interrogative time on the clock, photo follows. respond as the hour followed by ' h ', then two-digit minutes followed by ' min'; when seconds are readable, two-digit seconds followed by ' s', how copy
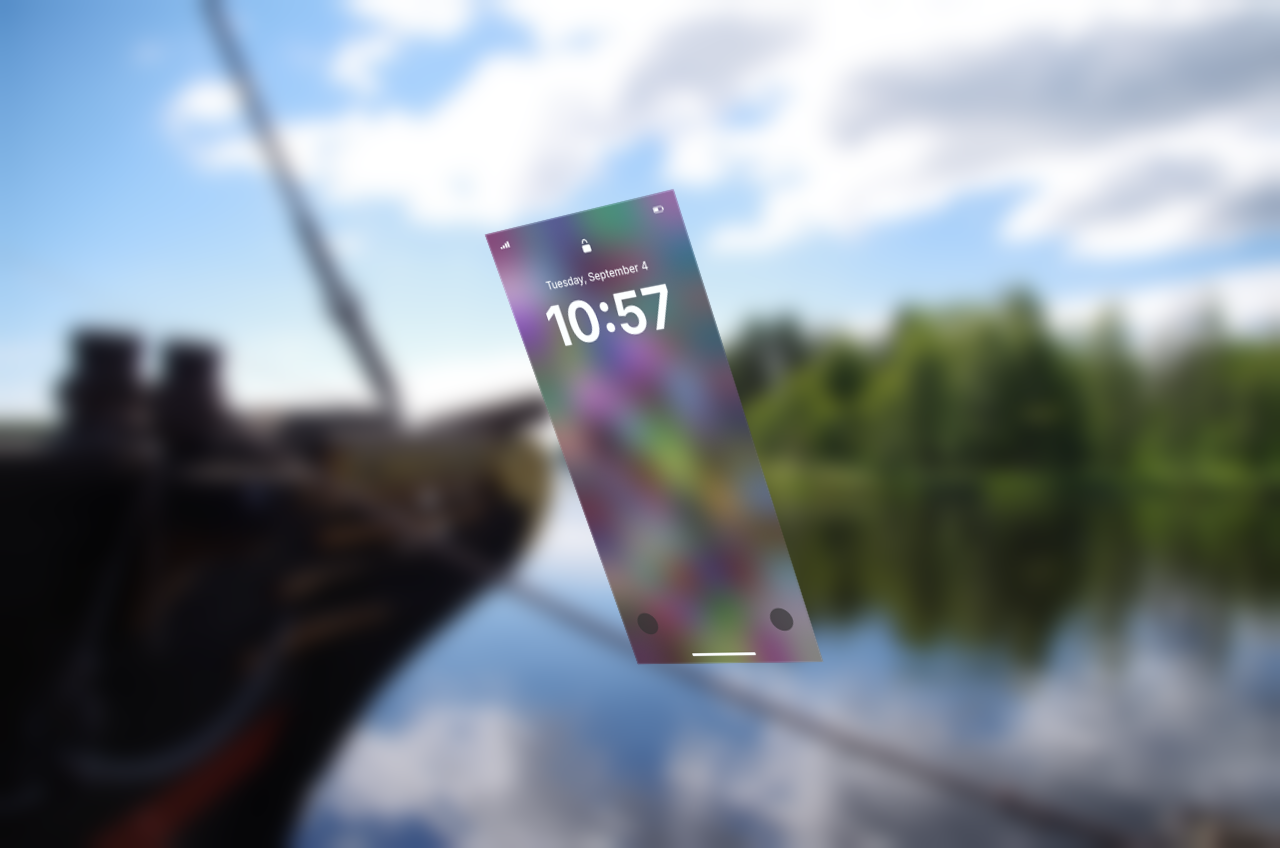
10 h 57 min
